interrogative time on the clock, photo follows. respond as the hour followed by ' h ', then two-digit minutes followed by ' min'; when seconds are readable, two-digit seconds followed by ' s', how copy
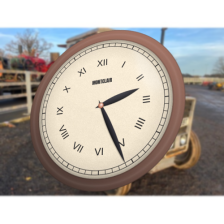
2 h 26 min
